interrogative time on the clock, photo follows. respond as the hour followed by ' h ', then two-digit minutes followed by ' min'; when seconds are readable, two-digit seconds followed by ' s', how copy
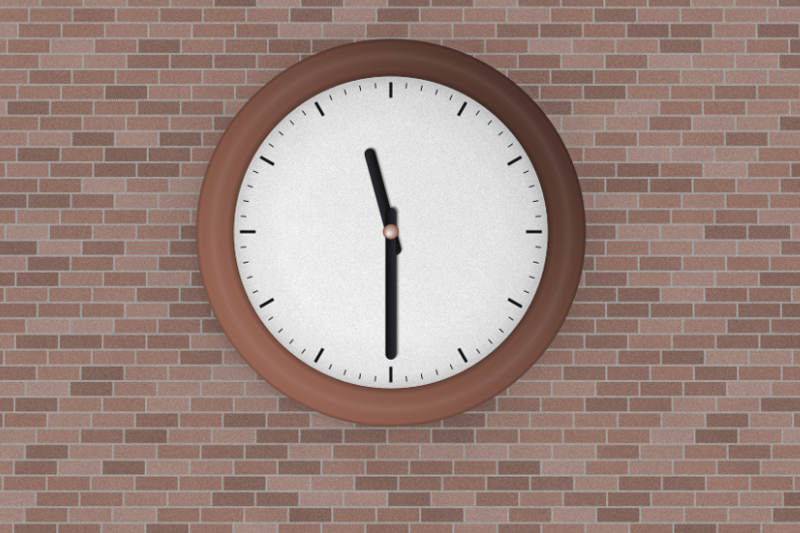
11 h 30 min
